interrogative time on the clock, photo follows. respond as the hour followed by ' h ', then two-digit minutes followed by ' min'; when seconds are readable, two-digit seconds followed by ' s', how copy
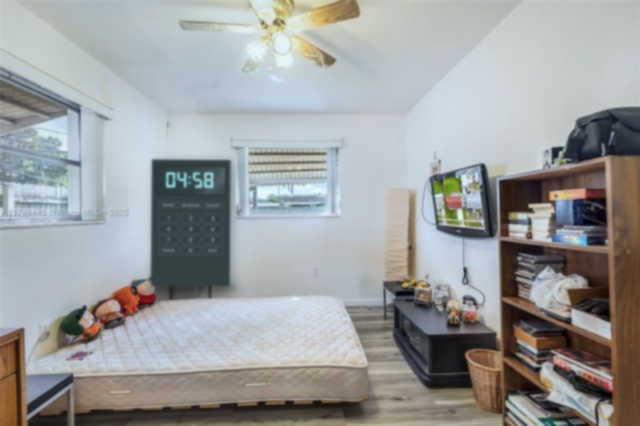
4 h 58 min
